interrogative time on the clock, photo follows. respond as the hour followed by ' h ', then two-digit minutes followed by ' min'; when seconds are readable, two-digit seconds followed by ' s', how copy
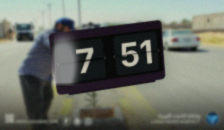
7 h 51 min
